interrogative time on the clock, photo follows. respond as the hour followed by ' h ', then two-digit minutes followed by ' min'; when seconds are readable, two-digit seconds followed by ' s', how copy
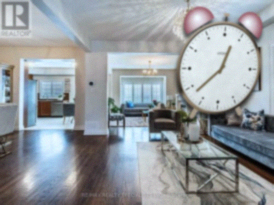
12 h 38 min
